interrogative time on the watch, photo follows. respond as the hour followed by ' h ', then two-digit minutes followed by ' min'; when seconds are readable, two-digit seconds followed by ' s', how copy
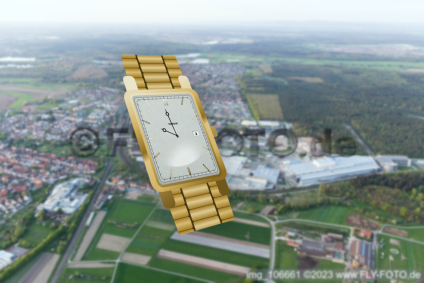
9 h 59 min
